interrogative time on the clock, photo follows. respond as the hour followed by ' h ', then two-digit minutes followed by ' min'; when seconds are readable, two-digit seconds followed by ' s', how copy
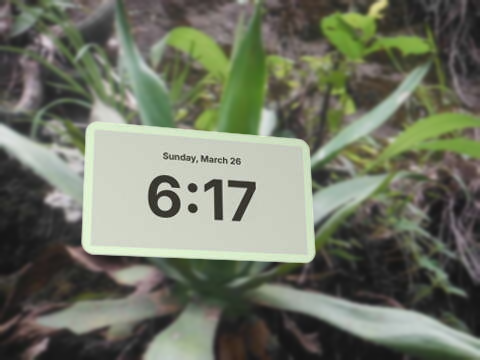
6 h 17 min
